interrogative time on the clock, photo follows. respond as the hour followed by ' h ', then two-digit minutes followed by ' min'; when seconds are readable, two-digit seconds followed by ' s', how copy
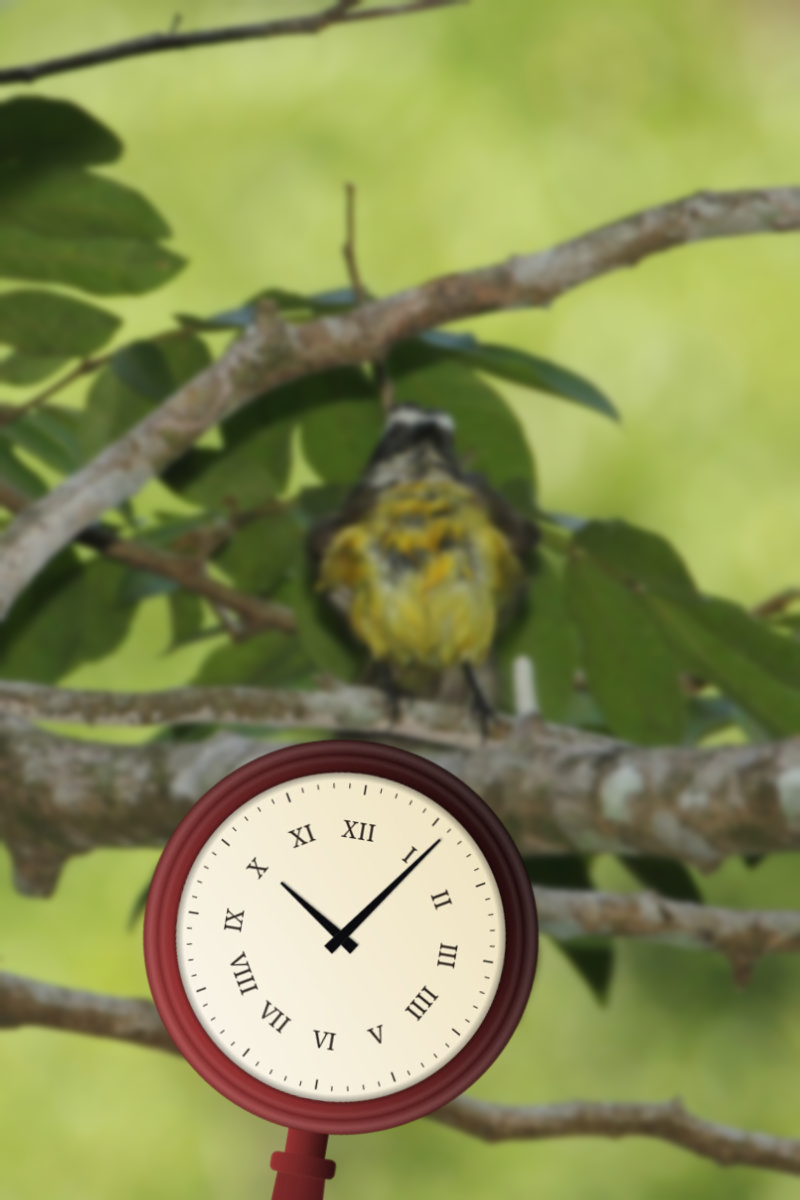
10 h 06 min
